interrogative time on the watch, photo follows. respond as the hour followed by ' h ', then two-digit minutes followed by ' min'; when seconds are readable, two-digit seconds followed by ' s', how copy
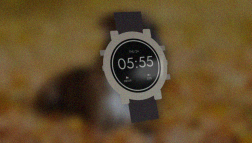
5 h 55 min
